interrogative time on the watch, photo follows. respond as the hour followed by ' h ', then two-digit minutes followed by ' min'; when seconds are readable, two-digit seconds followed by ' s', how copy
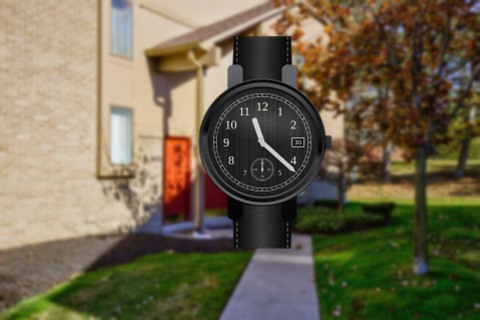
11 h 22 min
